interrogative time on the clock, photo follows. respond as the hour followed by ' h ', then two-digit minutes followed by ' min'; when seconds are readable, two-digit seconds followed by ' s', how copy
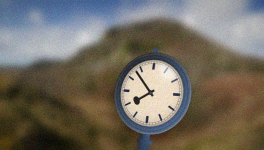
7 h 53 min
